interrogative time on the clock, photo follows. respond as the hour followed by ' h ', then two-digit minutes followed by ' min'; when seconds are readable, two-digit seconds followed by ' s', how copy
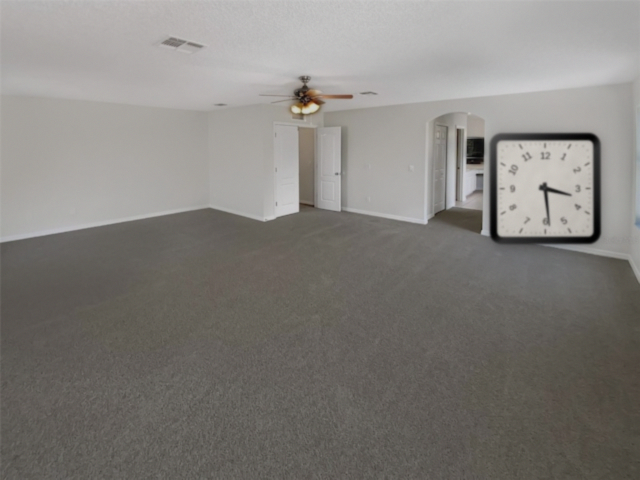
3 h 29 min
